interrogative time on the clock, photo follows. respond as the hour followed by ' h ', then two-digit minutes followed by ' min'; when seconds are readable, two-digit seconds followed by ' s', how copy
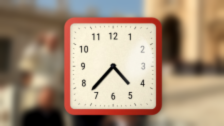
4 h 37 min
